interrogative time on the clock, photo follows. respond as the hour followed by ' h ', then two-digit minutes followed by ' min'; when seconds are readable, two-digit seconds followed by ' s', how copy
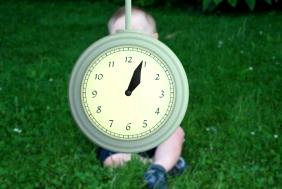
1 h 04 min
